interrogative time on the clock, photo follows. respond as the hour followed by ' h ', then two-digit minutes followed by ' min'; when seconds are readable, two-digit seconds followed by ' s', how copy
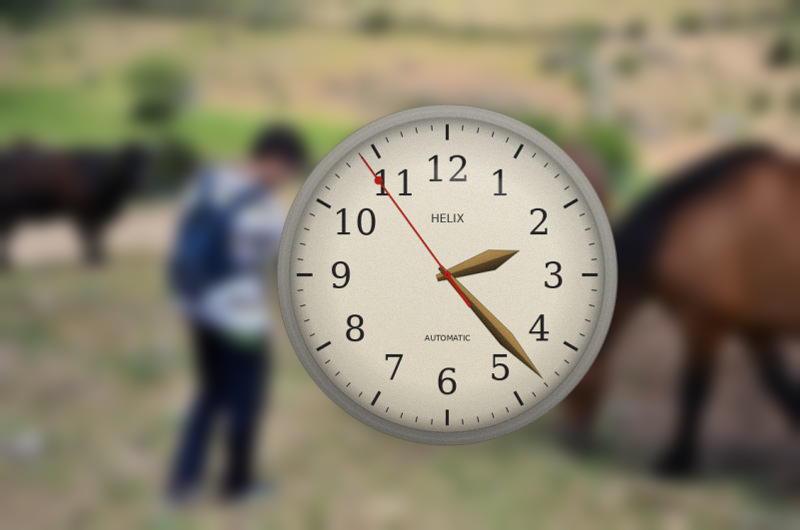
2 h 22 min 54 s
